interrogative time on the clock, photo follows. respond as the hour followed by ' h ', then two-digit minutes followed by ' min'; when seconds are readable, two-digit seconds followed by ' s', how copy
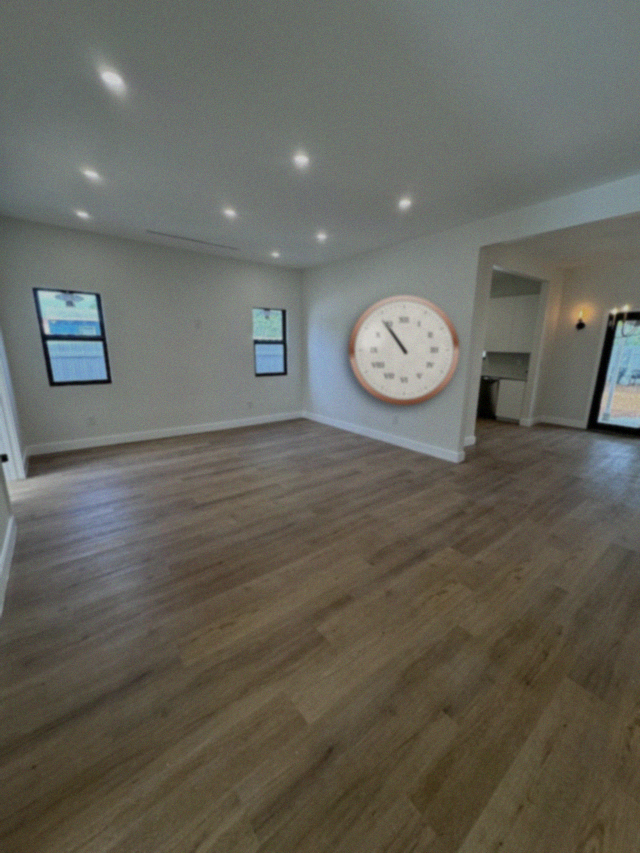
10 h 54 min
